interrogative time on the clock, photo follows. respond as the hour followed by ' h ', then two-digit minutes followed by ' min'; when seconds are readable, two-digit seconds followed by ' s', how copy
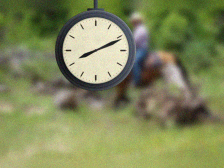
8 h 11 min
